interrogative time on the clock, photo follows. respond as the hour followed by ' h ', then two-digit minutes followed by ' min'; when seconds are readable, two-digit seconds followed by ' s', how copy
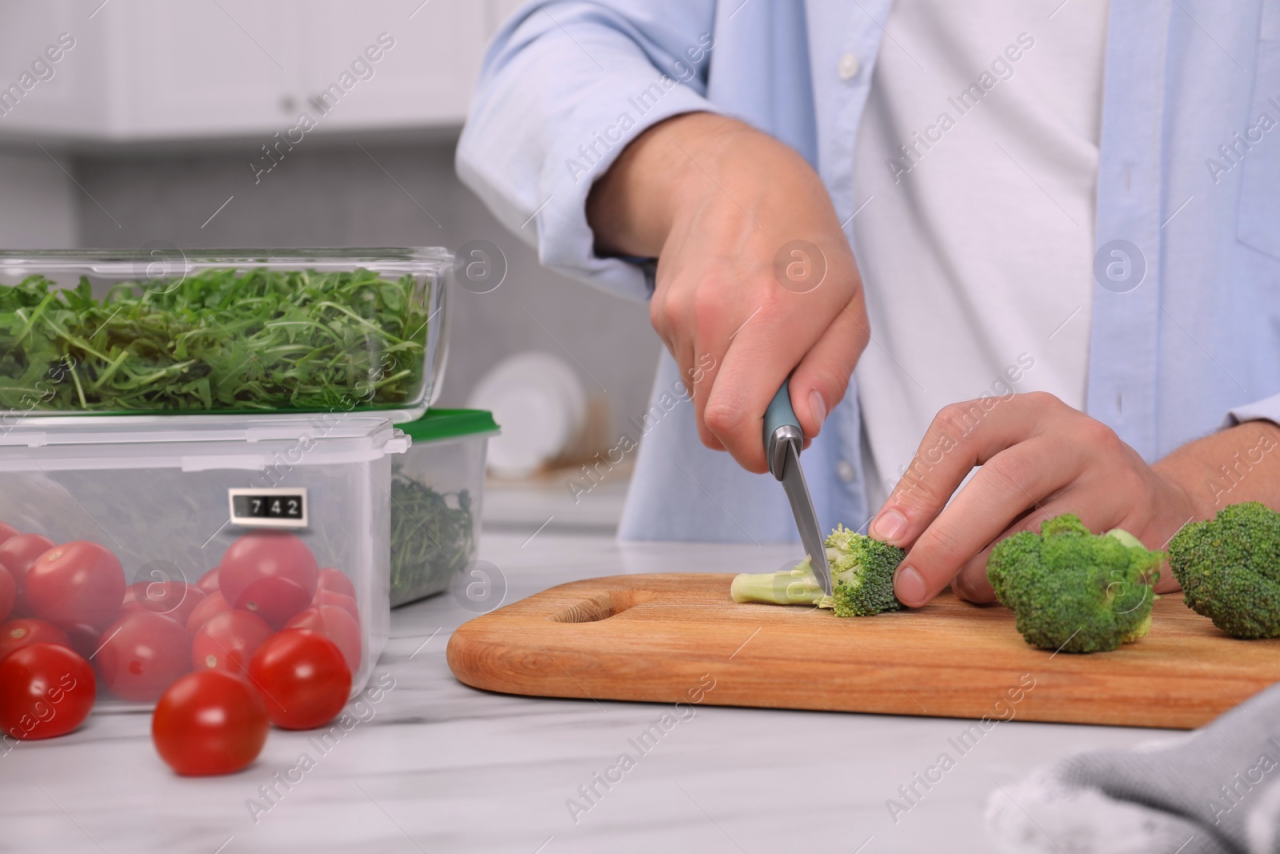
7 h 42 min
